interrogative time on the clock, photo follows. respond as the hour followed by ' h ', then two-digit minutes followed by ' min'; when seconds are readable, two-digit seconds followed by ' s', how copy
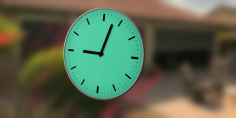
9 h 03 min
